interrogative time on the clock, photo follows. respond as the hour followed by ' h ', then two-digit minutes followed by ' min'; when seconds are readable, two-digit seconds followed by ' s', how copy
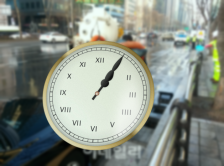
1 h 05 min
